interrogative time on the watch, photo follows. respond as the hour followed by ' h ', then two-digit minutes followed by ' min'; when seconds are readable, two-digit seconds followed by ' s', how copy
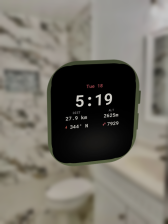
5 h 19 min
